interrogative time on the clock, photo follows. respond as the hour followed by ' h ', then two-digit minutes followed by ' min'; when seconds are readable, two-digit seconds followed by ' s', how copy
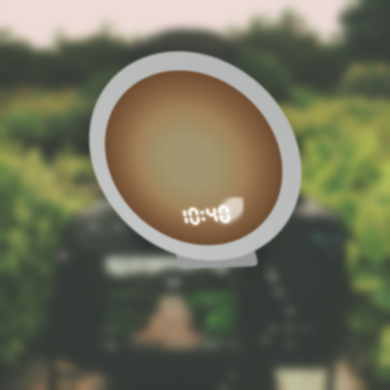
10 h 40 min
